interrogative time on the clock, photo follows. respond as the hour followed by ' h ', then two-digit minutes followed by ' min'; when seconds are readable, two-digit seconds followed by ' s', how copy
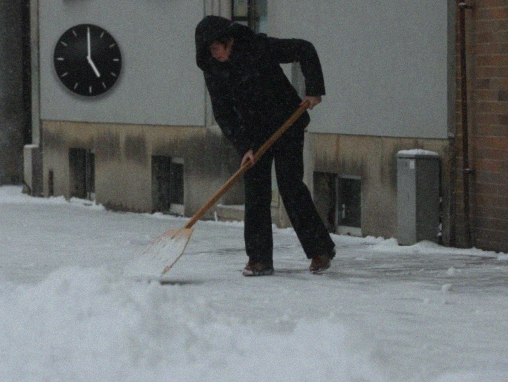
5 h 00 min
